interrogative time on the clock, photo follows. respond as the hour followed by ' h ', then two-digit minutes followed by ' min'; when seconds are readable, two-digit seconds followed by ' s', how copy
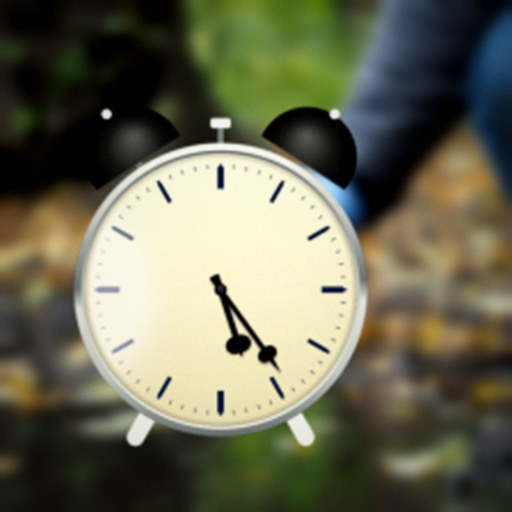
5 h 24 min
